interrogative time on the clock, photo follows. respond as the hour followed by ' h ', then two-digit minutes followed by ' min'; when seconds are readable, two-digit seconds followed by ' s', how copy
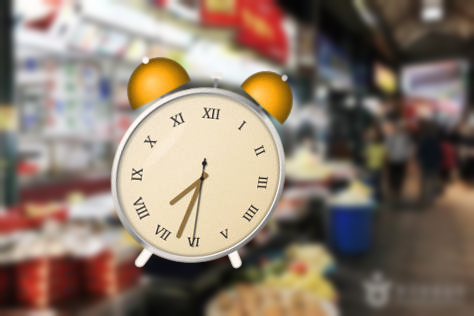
7 h 32 min 30 s
